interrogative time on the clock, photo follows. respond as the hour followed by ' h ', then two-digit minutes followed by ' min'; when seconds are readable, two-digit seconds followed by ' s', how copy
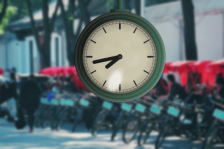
7 h 43 min
